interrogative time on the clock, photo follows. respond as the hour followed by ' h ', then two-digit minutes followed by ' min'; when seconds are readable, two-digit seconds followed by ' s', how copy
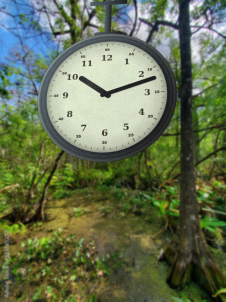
10 h 12 min
